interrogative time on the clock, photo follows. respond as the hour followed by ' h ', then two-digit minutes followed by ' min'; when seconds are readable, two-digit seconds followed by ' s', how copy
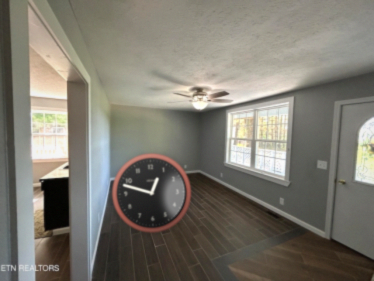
12 h 48 min
